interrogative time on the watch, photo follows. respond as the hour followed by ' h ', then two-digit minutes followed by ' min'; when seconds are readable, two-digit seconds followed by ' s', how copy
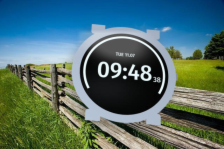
9 h 48 min
